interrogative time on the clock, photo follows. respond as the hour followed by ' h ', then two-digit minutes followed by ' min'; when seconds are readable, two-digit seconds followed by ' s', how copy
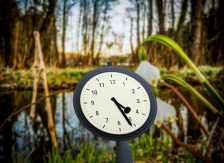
4 h 26 min
